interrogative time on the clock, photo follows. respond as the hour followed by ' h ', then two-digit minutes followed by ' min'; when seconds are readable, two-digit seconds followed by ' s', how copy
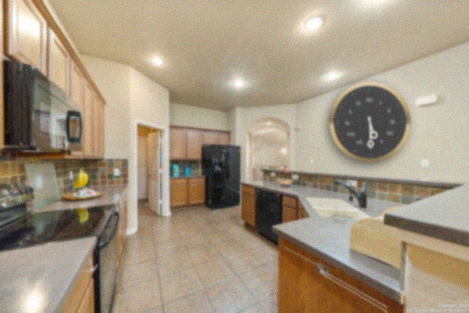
5 h 30 min
